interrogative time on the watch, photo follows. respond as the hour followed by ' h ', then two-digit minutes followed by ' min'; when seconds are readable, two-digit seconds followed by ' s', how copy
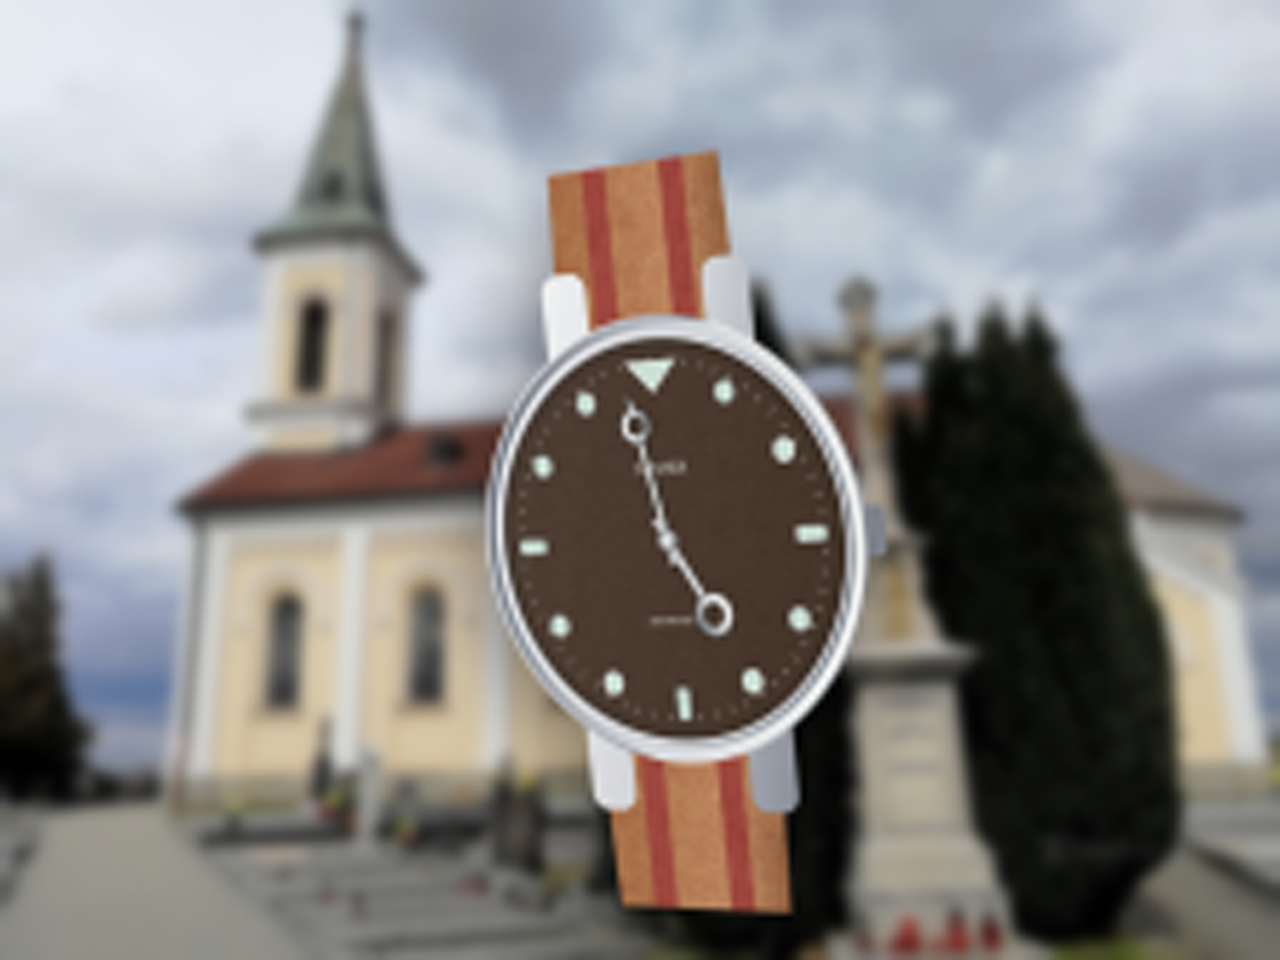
4 h 58 min
